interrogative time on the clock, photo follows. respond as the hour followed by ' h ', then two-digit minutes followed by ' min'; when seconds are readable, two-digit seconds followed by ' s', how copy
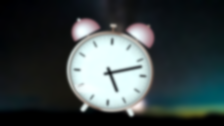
5 h 12 min
